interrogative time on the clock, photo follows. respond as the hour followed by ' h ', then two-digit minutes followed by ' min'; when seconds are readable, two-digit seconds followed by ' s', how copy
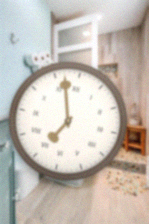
6 h 57 min
